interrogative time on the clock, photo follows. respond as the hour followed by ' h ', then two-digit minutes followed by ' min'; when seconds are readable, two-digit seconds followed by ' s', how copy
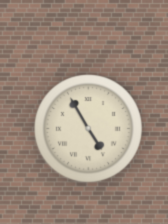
4 h 55 min
